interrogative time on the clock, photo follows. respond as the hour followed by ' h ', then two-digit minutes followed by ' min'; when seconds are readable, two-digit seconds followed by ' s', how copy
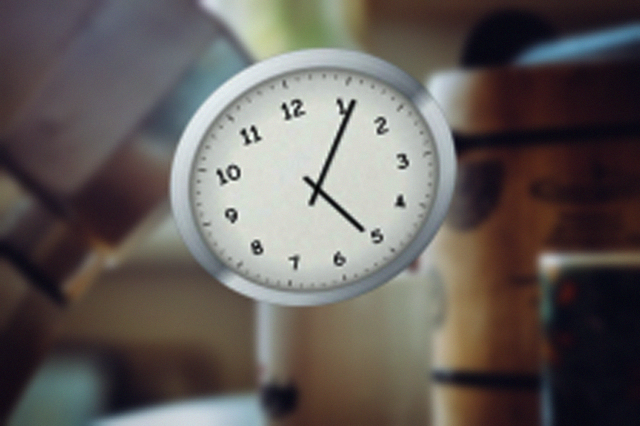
5 h 06 min
